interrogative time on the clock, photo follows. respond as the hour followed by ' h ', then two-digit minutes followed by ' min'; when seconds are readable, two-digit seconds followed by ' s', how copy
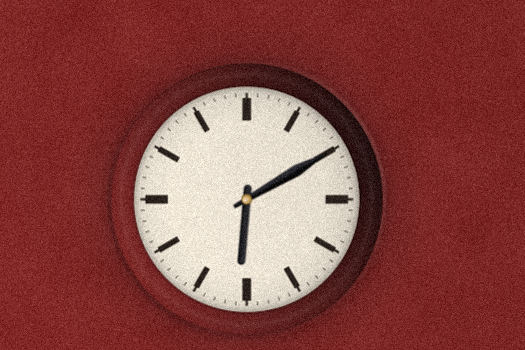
6 h 10 min
